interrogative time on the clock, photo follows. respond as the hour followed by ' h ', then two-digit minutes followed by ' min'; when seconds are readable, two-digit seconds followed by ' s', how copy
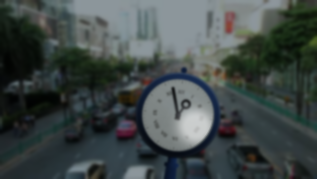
12 h 57 min
